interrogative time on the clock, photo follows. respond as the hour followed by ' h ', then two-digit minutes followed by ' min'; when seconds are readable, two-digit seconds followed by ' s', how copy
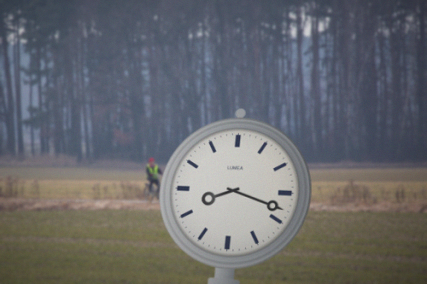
8 h 18 min
